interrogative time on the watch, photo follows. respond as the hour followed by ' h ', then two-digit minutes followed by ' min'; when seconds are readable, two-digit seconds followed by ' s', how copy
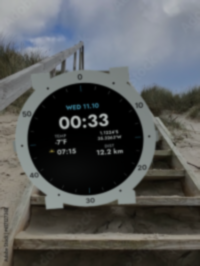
0 h 33 min
